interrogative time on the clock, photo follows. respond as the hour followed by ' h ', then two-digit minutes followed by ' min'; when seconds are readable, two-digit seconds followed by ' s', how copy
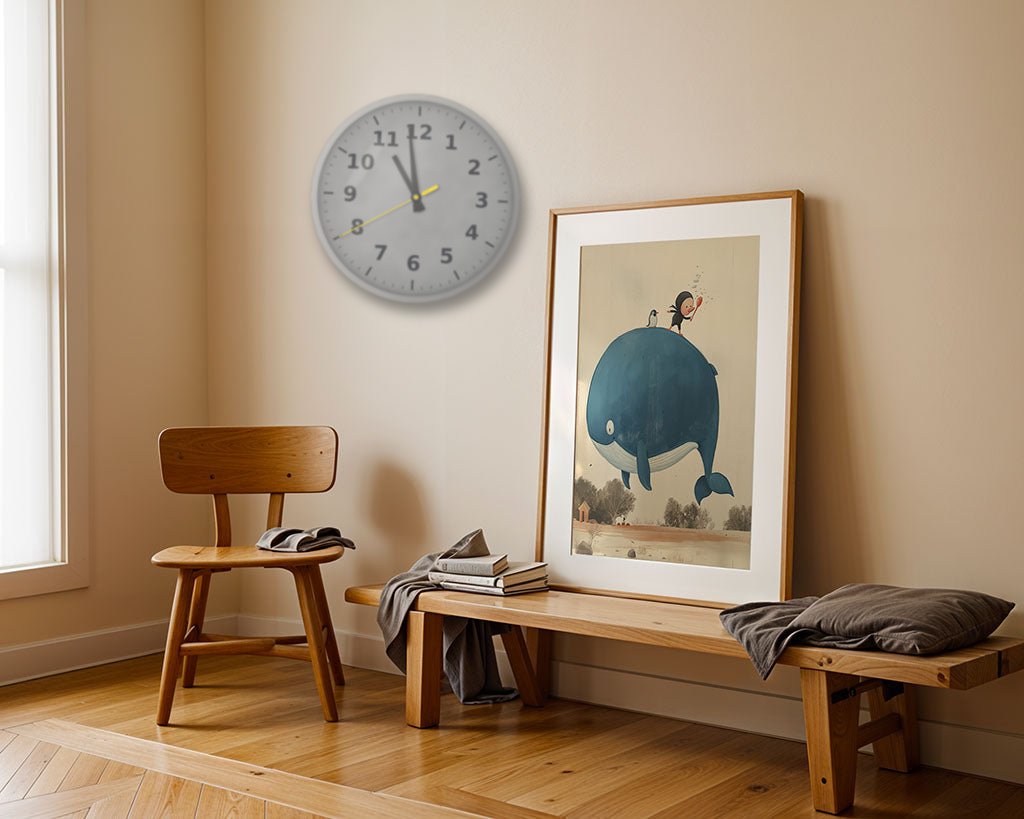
10 h 58 min 40 s
